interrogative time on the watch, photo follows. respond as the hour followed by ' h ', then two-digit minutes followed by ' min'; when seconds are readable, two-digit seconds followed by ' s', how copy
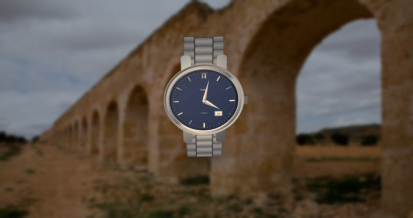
4 h 02 min
